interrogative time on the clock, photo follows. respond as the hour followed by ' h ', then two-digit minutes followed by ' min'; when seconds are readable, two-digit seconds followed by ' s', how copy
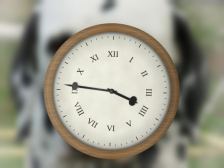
3 h 46 min
